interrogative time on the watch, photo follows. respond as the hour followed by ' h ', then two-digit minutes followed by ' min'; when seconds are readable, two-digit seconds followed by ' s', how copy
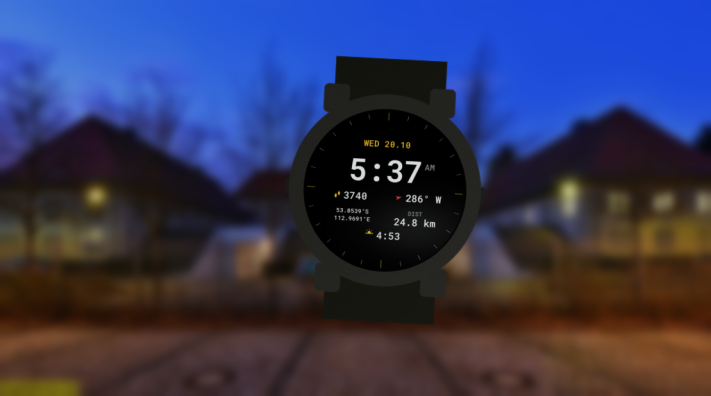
5 h 37 min
